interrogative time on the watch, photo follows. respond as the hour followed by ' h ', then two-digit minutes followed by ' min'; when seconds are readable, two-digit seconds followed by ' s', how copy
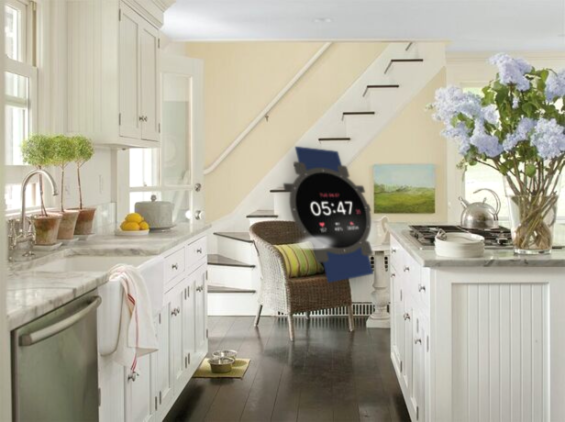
5 h 47 min
